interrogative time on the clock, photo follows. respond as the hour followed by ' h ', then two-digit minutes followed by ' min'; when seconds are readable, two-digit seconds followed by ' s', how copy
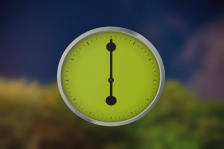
6 h 00 min
